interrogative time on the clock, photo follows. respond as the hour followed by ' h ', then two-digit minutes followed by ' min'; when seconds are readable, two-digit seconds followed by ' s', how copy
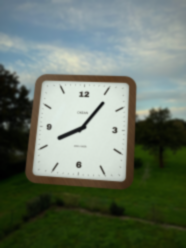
8 h 06 min
